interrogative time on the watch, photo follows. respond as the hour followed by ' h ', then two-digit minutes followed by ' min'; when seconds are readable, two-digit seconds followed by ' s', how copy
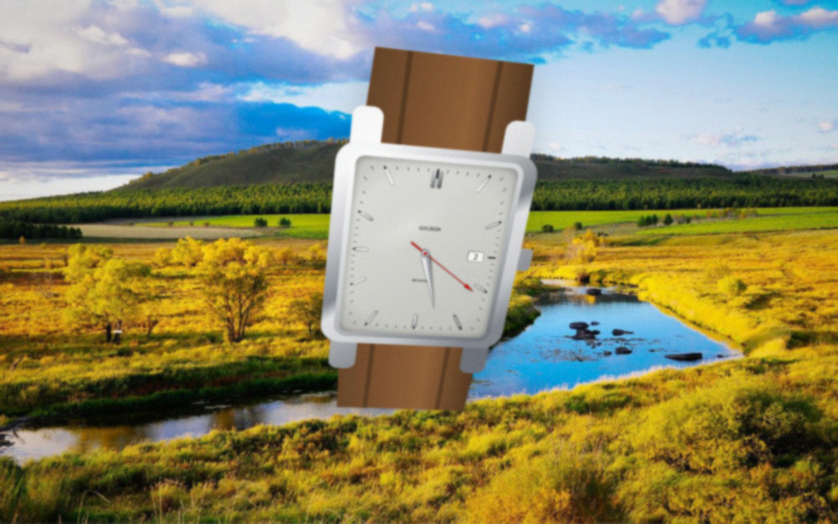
5 h 27 min 21 s
